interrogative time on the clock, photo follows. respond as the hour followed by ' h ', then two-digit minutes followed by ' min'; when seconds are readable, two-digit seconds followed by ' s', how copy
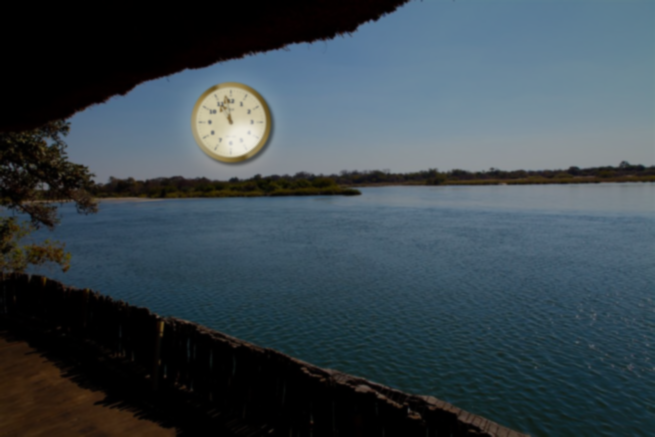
10 h 58 min
